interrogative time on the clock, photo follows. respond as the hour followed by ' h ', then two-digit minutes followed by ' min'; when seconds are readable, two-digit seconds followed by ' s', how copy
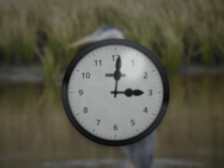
3 h 01 min
